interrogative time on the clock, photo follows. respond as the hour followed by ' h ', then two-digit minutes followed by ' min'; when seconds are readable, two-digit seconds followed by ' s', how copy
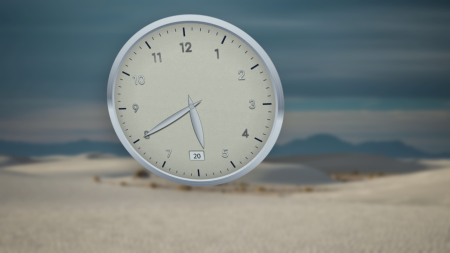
5 h 40 min
